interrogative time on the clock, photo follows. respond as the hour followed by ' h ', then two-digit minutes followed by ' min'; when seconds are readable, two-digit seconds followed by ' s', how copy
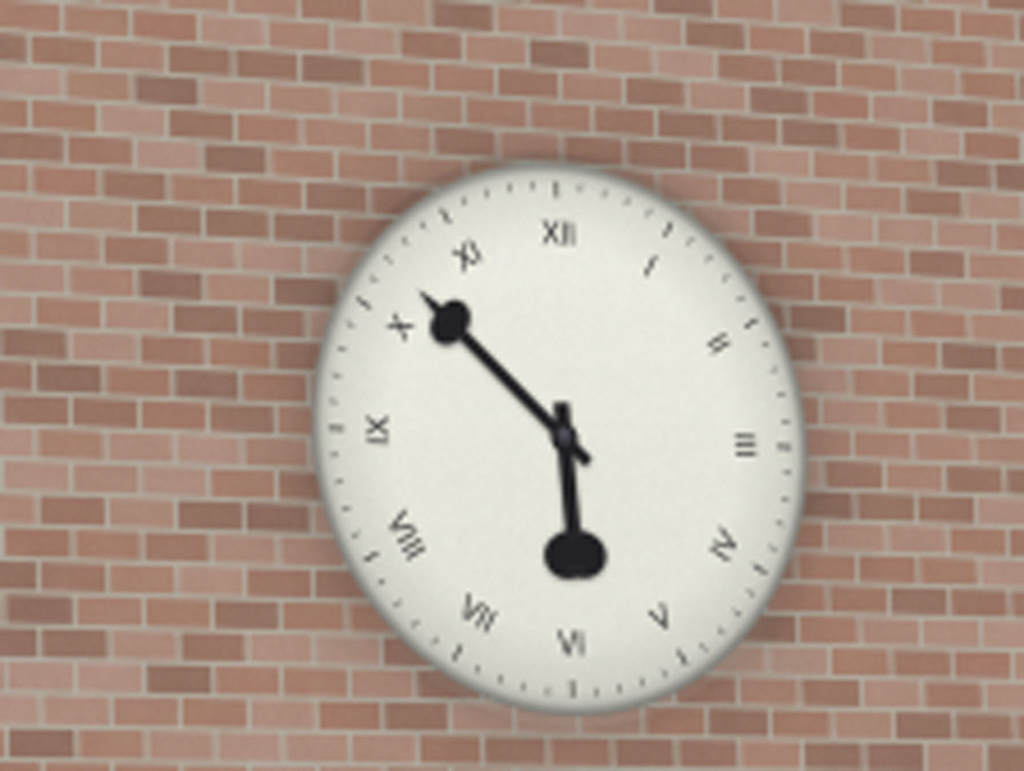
5 h 52 min
